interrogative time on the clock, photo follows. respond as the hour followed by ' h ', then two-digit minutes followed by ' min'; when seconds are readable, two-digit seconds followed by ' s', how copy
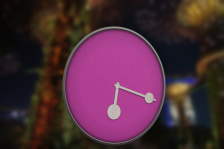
6 h 18 min
